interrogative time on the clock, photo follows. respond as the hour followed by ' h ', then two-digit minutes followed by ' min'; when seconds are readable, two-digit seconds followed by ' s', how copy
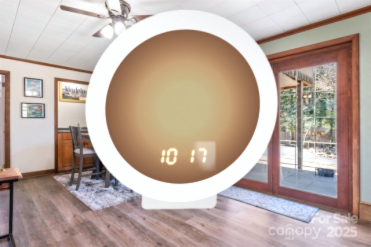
10 h 17 min
